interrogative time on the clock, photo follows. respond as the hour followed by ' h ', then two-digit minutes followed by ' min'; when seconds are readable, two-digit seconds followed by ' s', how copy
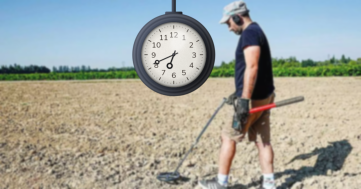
6 h 41 min
